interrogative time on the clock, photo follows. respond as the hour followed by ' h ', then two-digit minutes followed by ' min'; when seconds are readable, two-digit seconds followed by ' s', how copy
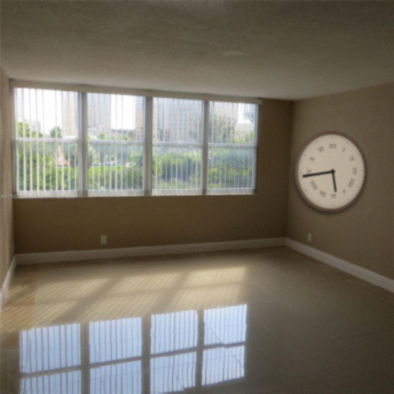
5 h 44 min
